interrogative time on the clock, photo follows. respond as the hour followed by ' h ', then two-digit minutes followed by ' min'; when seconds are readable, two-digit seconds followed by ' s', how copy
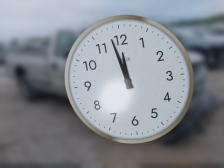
11 h 58 min
